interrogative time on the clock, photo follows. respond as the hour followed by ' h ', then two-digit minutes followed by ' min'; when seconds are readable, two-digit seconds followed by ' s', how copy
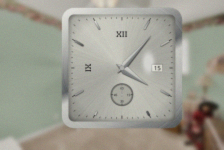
4 h 07 min
